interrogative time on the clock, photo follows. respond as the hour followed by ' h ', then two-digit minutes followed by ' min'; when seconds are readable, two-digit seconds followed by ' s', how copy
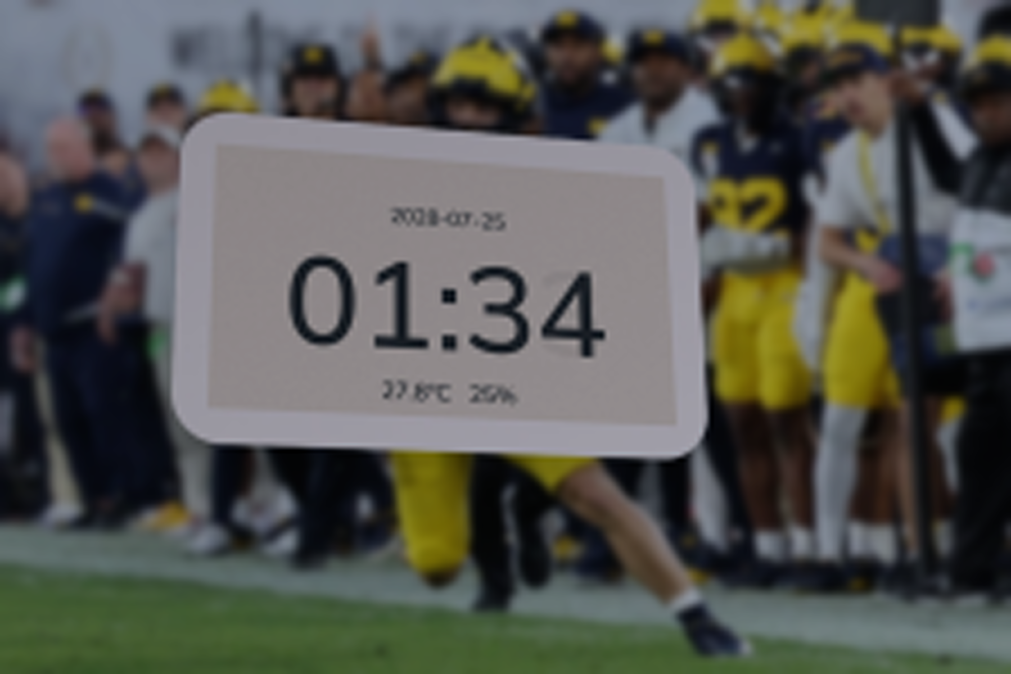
1 h 34 min
